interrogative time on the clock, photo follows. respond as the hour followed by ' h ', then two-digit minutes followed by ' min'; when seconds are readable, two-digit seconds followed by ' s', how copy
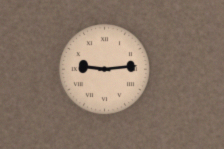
9 h 14 min
